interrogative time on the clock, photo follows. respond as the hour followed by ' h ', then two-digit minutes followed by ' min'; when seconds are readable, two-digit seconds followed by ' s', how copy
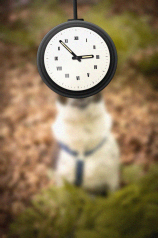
2 h 53 min
